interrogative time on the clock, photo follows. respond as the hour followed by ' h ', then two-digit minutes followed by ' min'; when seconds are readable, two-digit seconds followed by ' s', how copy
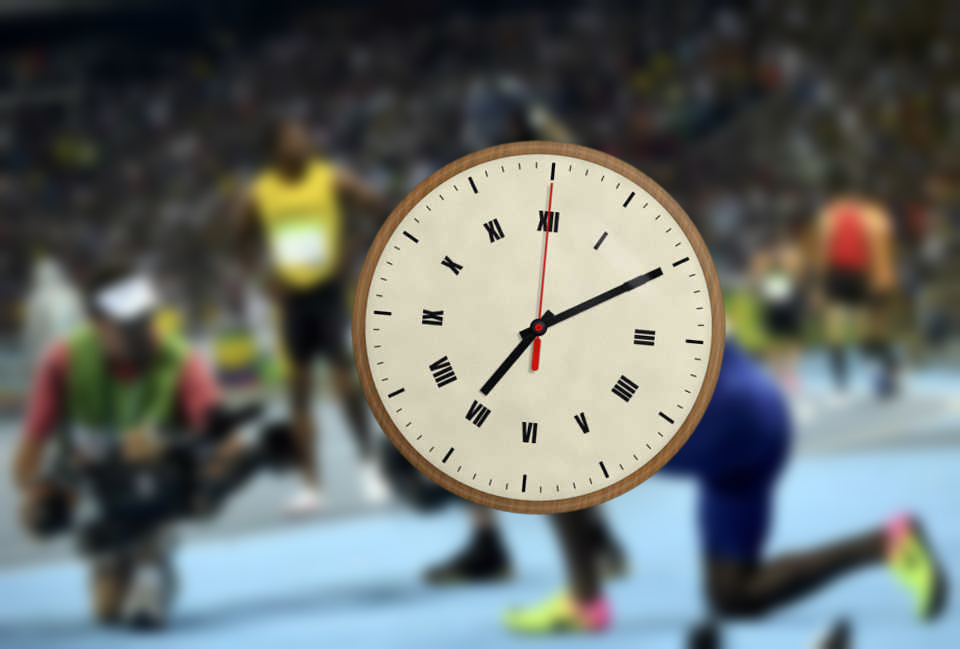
7 h 10 min 00 s
